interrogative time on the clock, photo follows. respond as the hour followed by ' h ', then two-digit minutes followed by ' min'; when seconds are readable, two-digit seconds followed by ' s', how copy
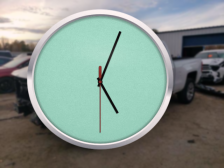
5 h 03 min 30 s
